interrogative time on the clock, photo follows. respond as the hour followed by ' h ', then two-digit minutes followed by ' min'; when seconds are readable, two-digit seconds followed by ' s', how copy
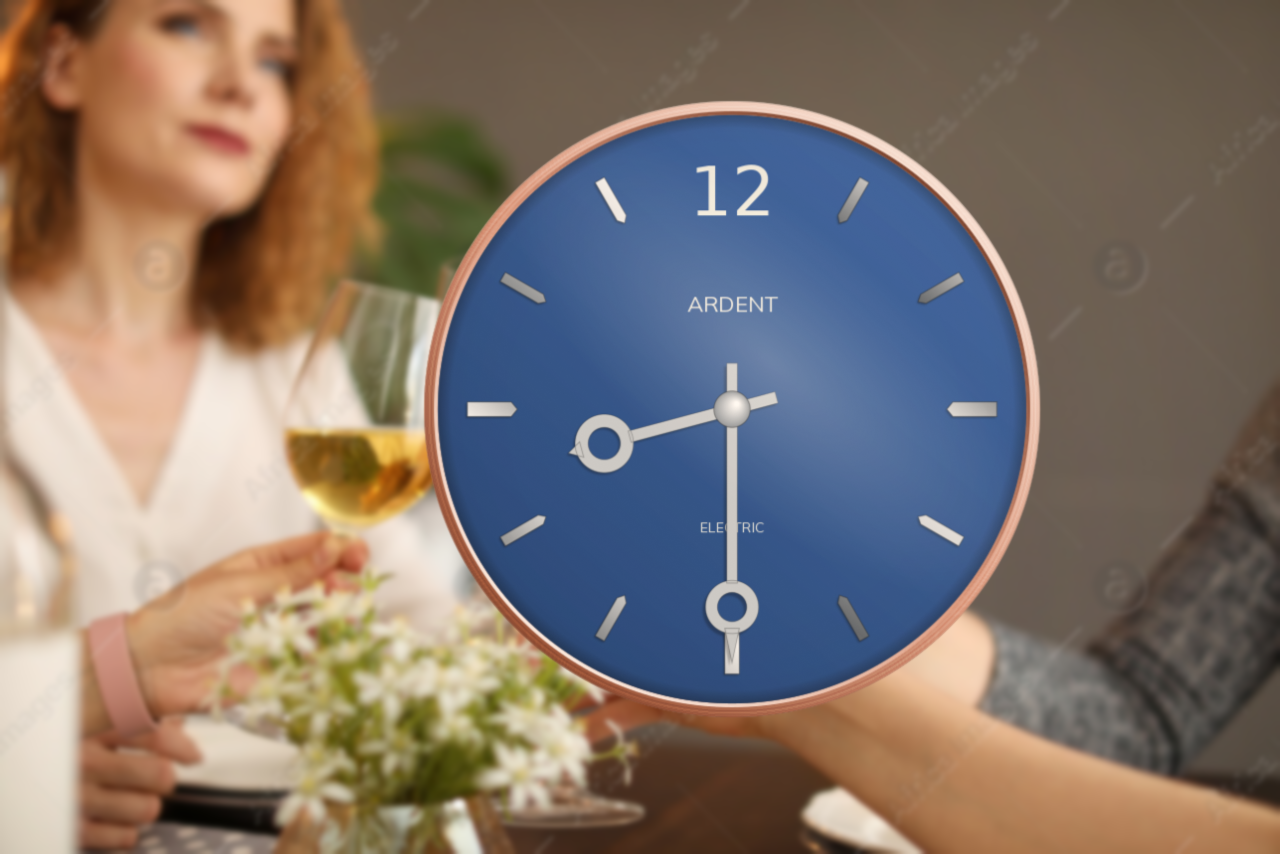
8 h 30 min
